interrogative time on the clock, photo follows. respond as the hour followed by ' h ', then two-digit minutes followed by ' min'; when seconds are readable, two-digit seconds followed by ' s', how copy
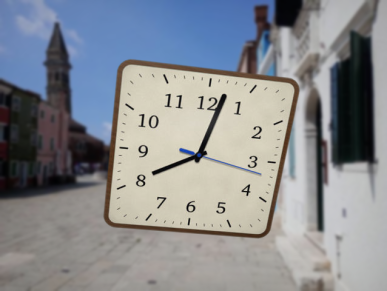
8 h 02 min 17 s
